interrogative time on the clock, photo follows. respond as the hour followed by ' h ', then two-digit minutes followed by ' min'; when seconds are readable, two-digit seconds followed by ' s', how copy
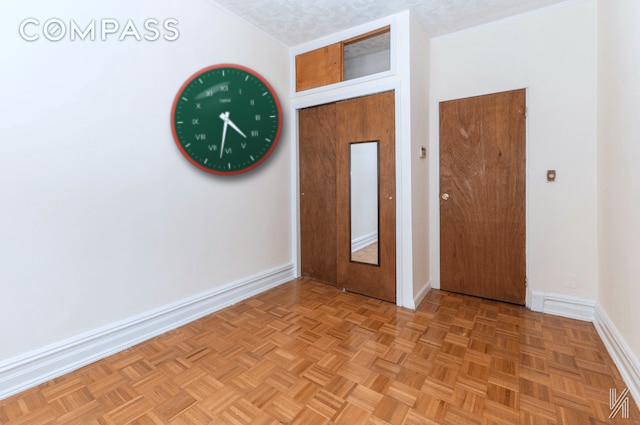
4 h 32 min
